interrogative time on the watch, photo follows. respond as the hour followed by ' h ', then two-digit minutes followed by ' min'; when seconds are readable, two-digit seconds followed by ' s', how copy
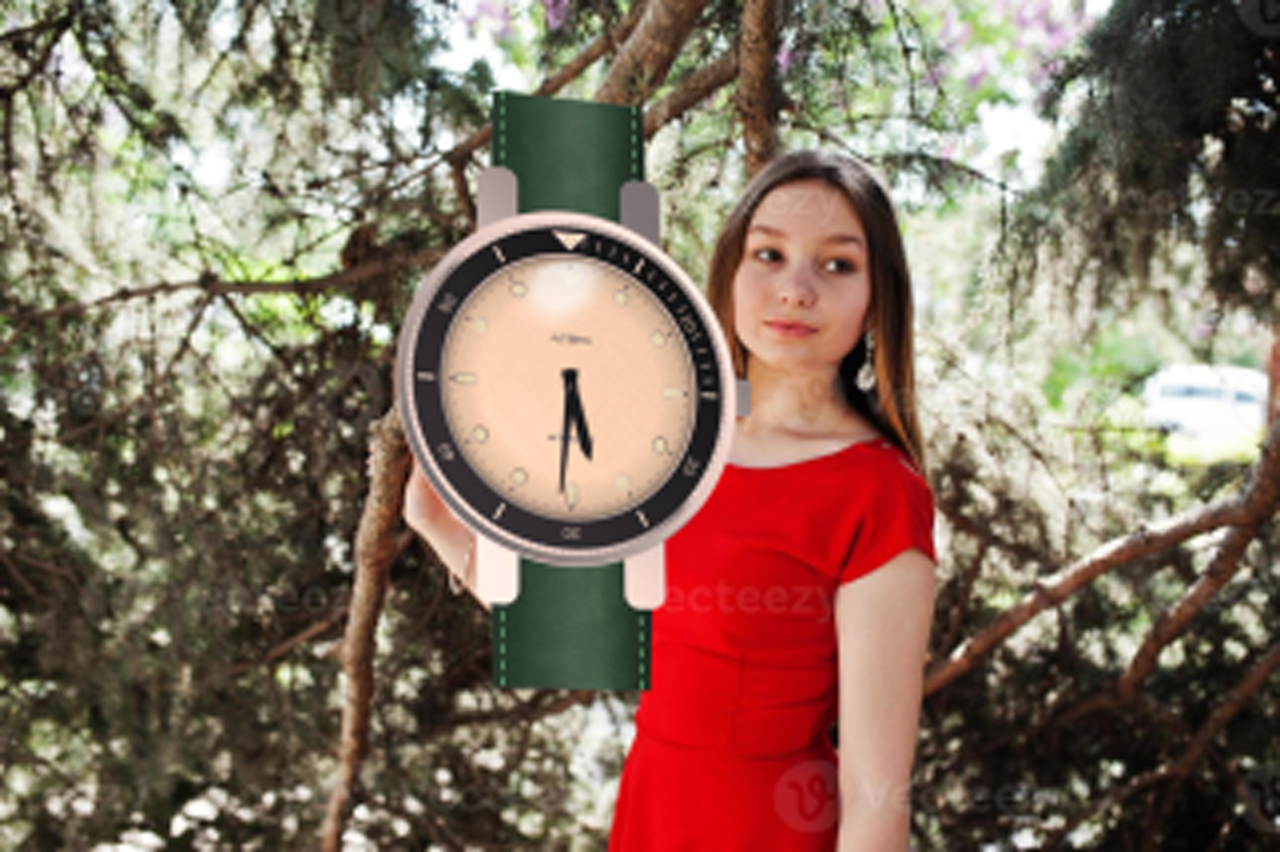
5 h 31 min
